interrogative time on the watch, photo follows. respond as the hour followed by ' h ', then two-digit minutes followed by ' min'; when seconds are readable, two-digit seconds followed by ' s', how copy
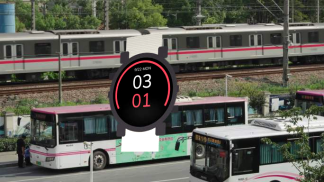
3 h 01 min
